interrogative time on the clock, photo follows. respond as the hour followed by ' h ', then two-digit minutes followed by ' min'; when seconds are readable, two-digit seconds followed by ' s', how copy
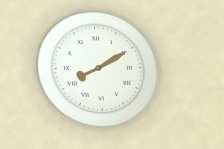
8 h 10 min
